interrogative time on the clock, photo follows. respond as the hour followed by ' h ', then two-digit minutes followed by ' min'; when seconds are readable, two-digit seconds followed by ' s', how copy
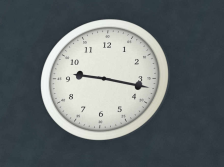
9 h 17 min
